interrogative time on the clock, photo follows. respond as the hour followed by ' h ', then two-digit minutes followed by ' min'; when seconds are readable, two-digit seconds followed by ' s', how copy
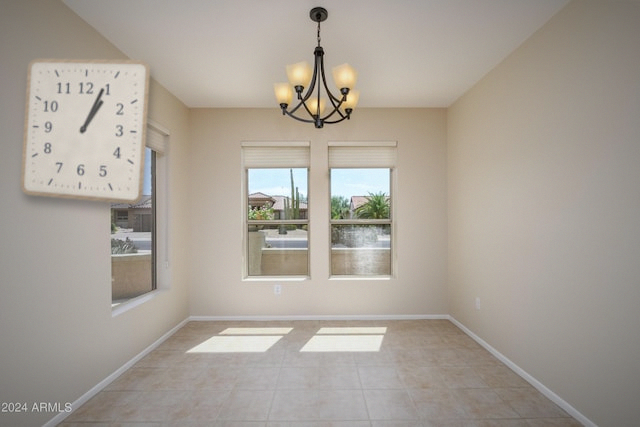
1 h 04 min
